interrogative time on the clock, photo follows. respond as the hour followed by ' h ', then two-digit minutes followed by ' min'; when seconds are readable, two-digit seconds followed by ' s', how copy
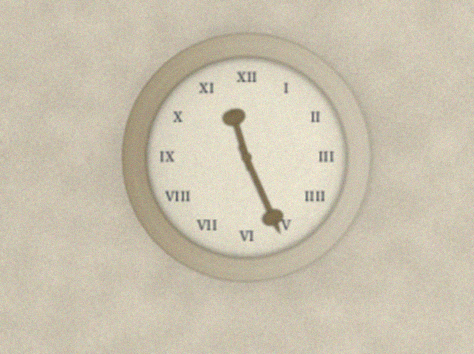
11 h 26 min
